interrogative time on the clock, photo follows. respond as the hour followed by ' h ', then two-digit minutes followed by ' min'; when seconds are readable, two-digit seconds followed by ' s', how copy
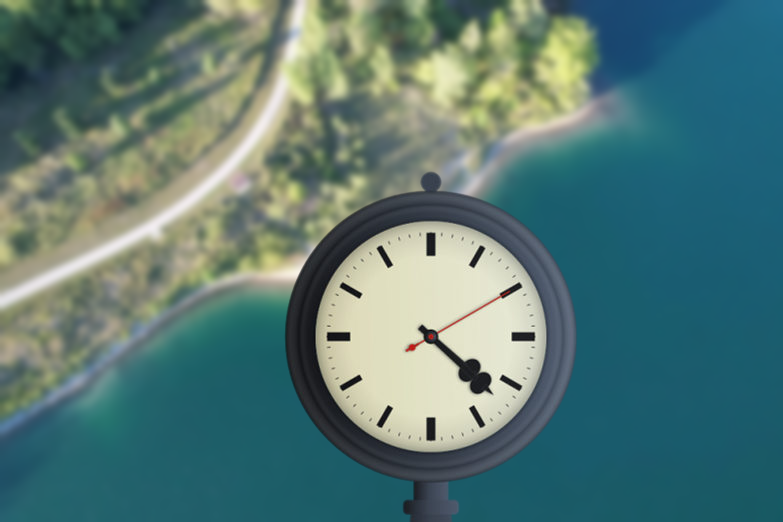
4 h 22 min 10 s
